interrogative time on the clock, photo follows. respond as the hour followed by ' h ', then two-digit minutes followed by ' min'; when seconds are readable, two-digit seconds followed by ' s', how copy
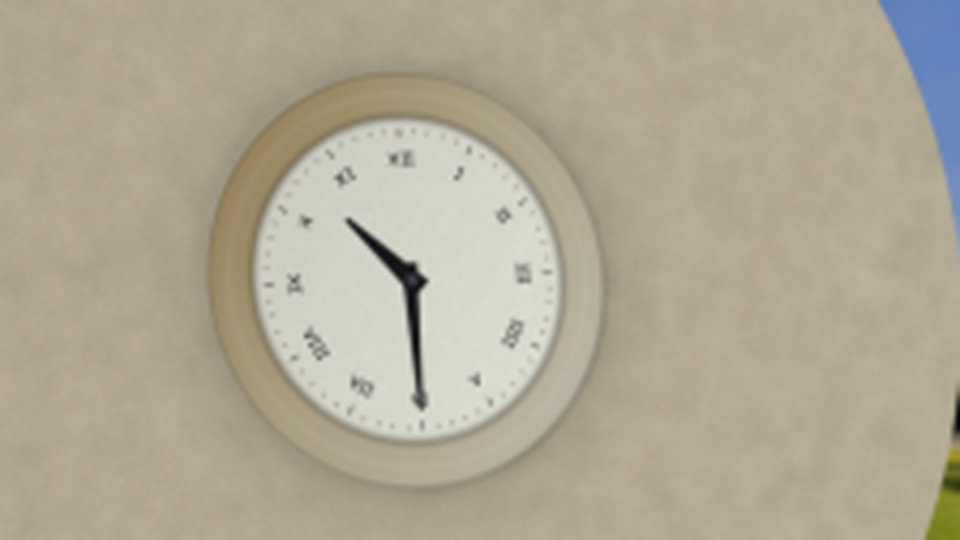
10 h 30 min
